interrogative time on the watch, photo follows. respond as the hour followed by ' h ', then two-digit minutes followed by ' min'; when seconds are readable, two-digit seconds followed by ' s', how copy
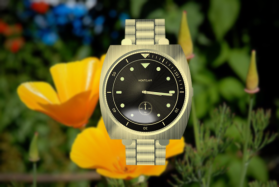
3 h 16 min
